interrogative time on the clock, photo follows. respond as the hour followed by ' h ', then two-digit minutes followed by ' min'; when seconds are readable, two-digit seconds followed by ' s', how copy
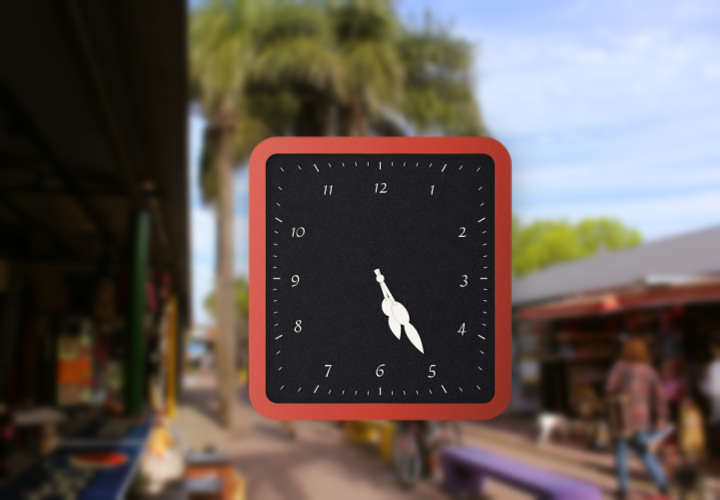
5 h 25 min
